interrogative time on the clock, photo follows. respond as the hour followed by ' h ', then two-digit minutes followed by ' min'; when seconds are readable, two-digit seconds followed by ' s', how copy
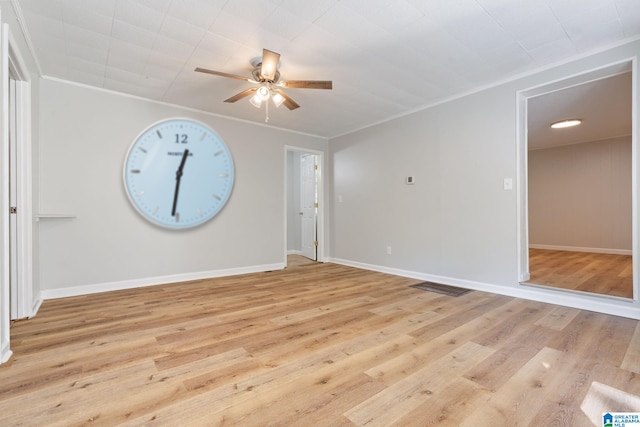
12 h 31 min
